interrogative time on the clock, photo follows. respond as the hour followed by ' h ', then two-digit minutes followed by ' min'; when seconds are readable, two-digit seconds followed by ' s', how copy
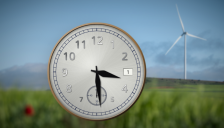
3 h 29 min
